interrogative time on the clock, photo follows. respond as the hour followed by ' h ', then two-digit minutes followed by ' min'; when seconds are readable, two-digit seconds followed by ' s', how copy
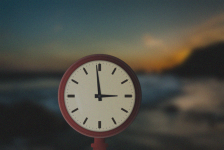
2 h 59 min
